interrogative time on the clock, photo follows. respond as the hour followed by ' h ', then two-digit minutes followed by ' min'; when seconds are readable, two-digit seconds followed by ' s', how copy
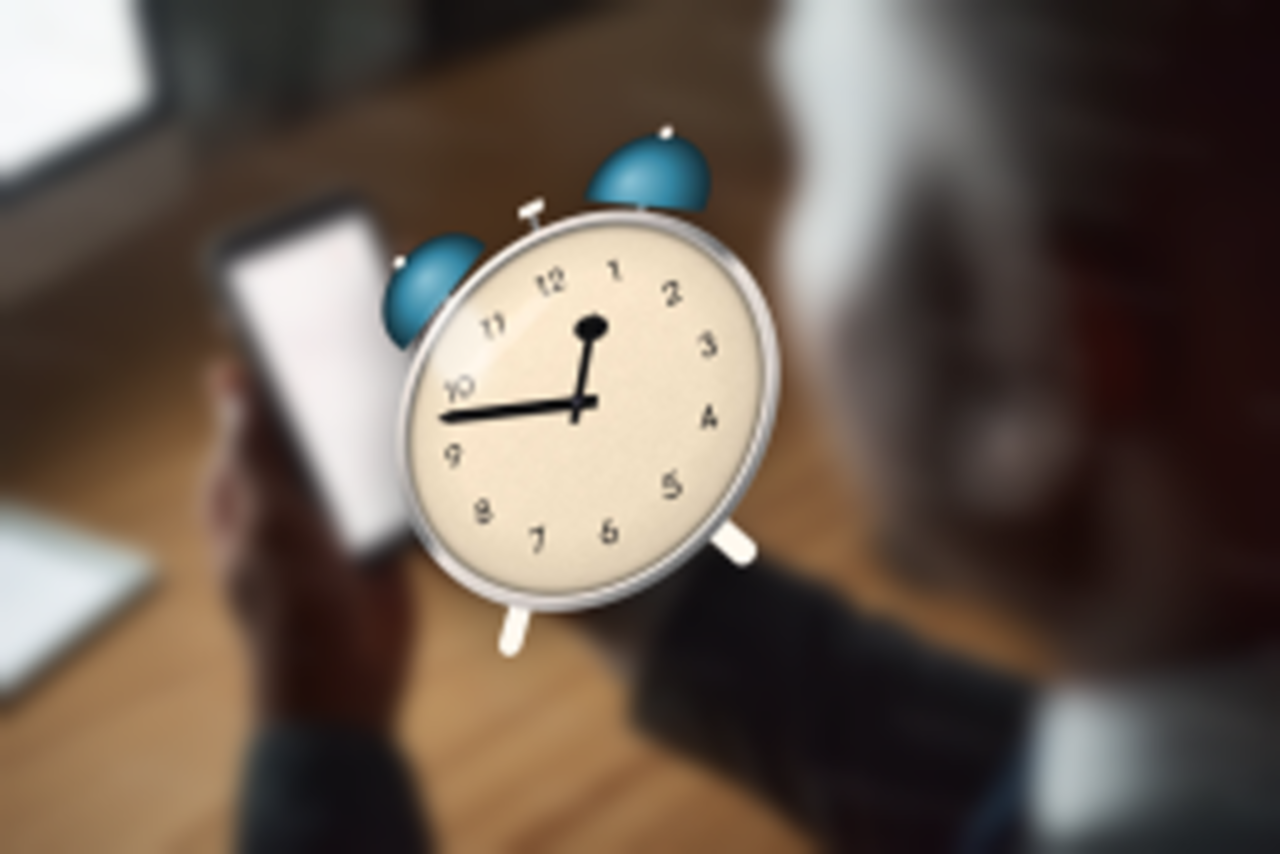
12 h 48 min
